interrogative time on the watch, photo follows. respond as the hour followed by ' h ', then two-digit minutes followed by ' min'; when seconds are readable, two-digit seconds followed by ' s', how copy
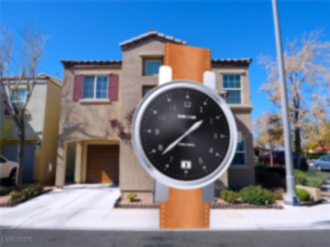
1 h 38 min
